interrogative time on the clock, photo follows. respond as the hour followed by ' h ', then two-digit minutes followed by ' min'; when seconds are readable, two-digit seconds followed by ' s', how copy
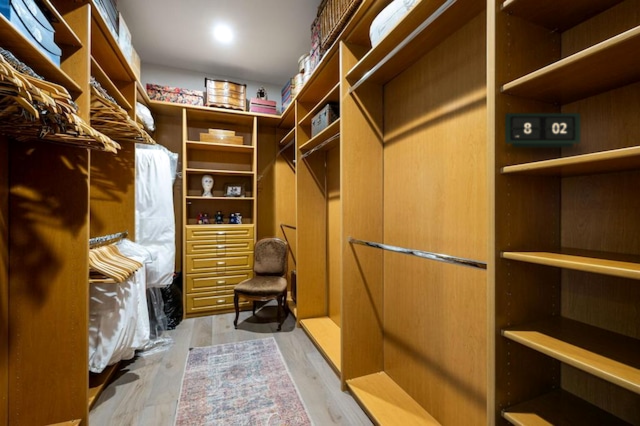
8 h 02 min
